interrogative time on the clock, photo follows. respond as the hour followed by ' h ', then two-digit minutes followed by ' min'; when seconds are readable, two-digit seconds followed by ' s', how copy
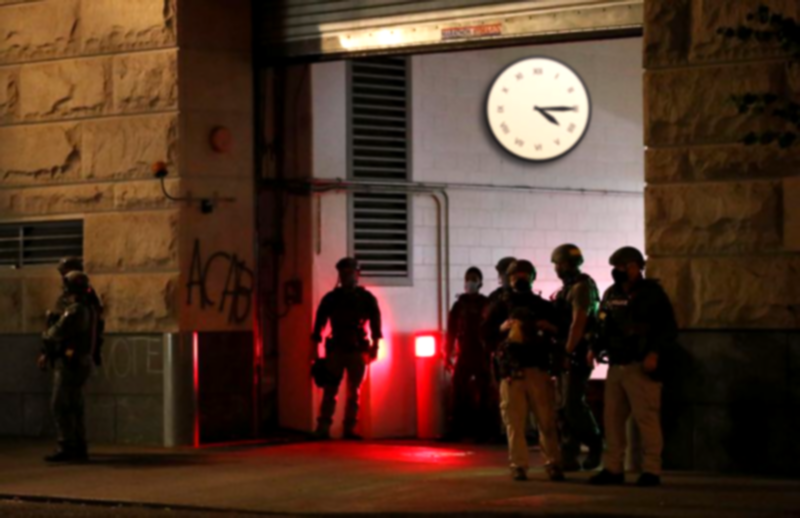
4 h 15 min
